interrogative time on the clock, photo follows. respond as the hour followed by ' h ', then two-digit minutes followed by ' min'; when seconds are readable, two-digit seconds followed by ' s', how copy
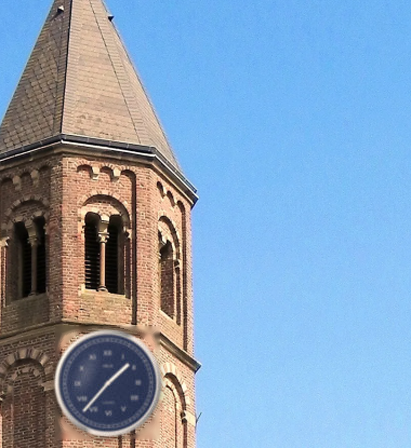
1 h 37 min
